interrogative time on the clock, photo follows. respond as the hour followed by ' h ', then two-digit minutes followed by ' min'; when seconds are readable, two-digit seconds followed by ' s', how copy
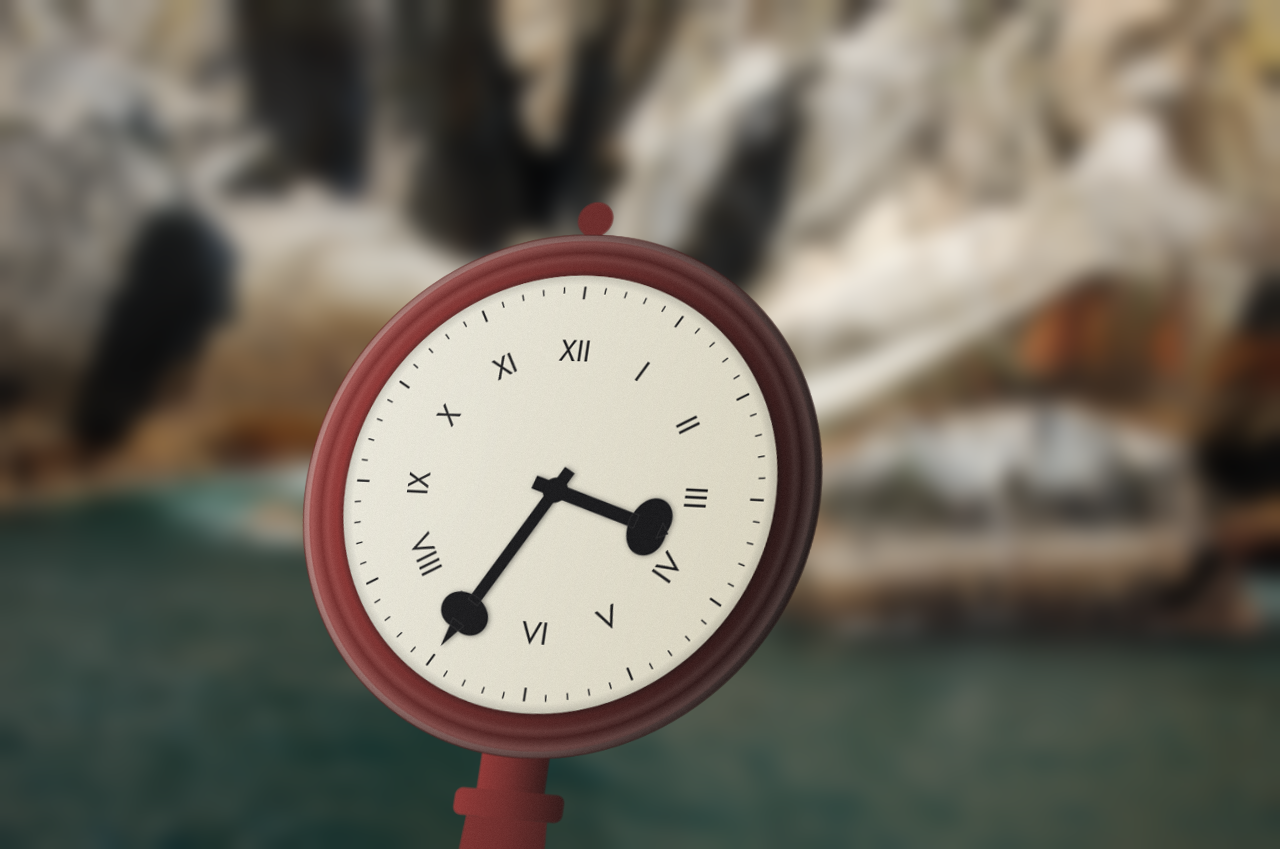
3 h 35 min
